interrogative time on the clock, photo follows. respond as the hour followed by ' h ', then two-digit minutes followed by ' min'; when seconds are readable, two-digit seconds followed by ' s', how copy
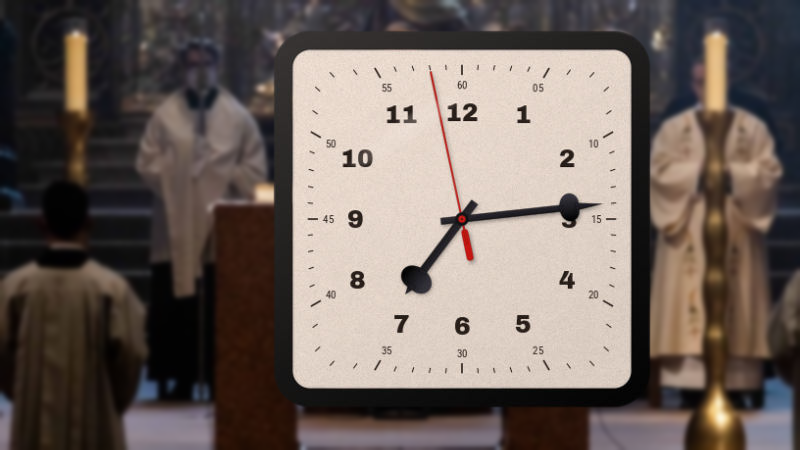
7 h 13 min 58 s
